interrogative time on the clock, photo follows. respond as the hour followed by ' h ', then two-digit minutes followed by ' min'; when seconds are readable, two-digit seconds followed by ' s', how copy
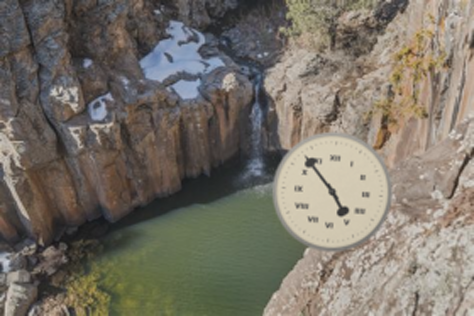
4 h 53 min
